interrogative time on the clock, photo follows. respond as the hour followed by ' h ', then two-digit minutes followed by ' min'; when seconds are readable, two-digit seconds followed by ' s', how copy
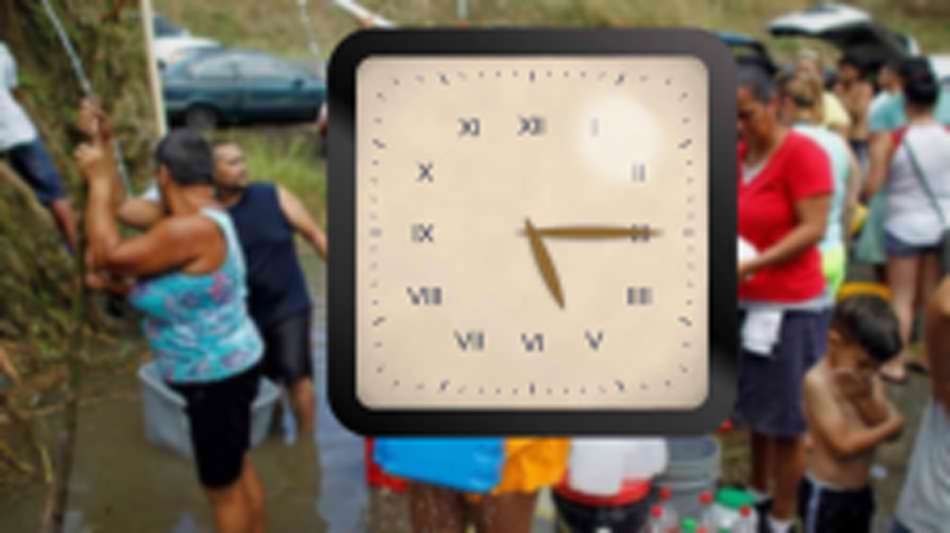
5 h 15 min
